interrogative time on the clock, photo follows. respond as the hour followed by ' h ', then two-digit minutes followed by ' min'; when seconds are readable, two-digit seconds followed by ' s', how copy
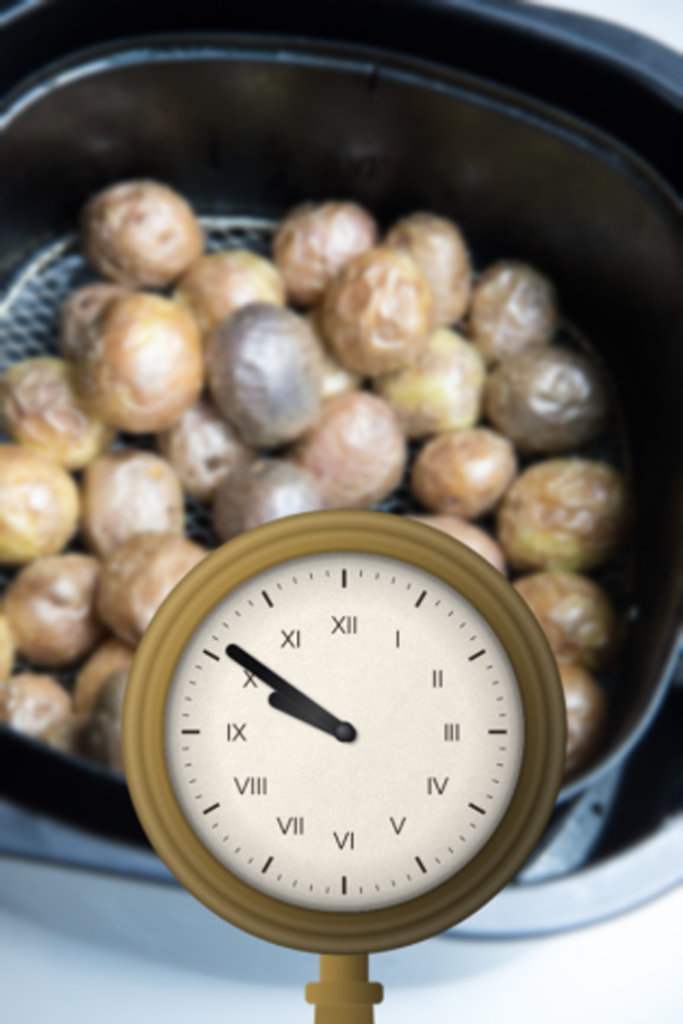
9 h 51 min
